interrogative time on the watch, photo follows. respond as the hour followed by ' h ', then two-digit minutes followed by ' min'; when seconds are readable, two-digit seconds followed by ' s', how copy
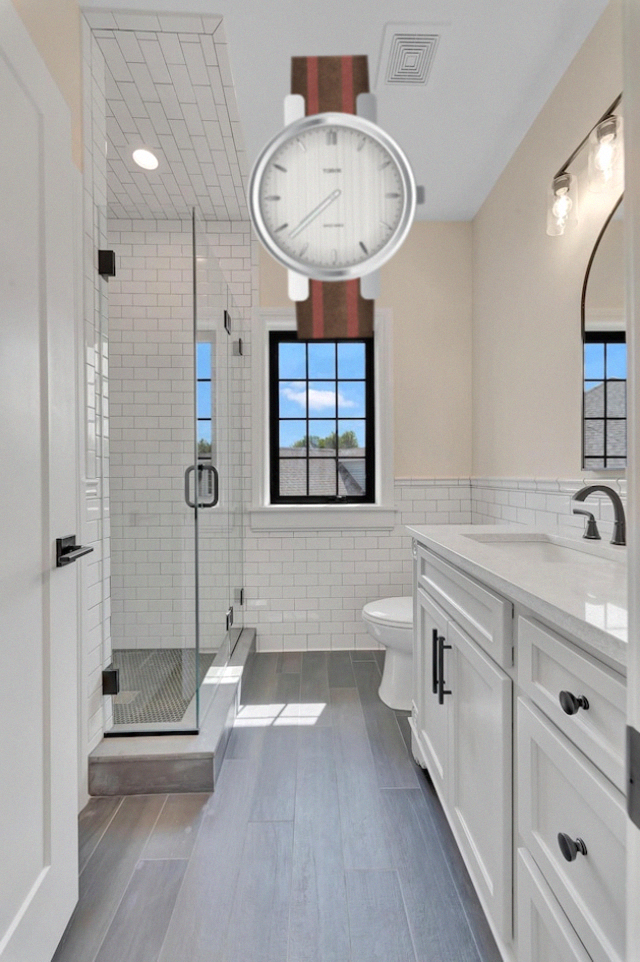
7 h 38 min
